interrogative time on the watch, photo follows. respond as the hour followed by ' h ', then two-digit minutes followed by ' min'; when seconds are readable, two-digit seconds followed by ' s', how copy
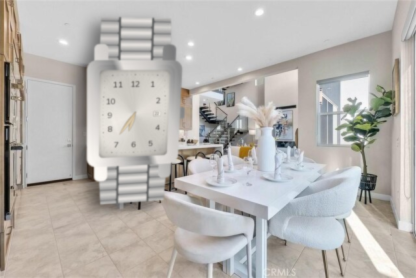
6 h 36 min
